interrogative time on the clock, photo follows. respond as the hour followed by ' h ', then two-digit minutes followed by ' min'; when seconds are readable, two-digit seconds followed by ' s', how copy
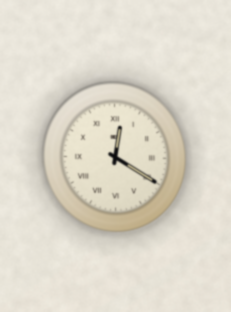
12 h 20 min
